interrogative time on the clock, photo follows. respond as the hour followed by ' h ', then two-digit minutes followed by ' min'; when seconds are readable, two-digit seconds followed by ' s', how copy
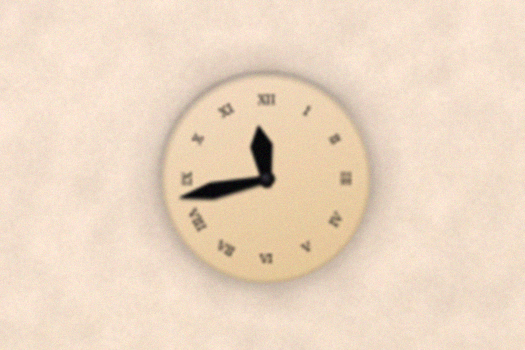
11 h 43 min
